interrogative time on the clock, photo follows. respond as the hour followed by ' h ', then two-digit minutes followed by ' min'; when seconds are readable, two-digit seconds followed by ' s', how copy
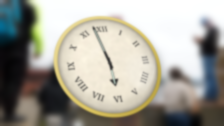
5 h 58 min
